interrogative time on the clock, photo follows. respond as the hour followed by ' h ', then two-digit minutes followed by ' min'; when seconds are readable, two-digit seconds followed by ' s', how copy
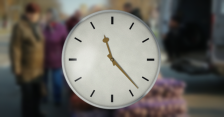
11 h 23 min
